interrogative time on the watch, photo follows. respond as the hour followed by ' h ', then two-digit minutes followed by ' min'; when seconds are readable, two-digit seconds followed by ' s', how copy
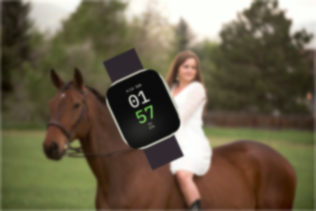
1 h 57 min
